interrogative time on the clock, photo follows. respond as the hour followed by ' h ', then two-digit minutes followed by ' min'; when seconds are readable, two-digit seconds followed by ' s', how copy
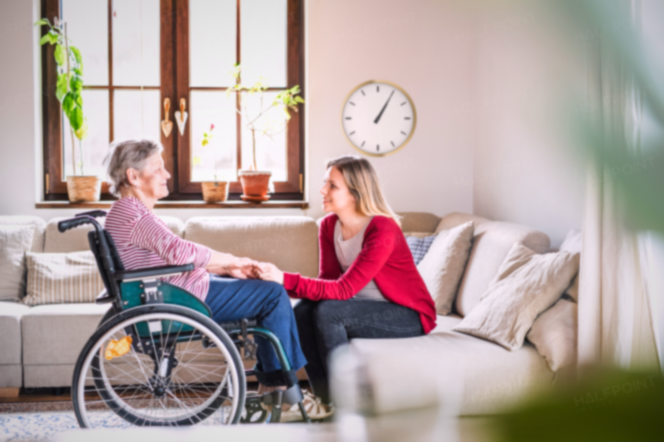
1 h 05 min
